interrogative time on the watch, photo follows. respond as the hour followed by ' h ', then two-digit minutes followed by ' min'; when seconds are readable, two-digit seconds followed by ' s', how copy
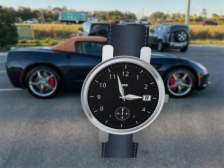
2 h 57 min
